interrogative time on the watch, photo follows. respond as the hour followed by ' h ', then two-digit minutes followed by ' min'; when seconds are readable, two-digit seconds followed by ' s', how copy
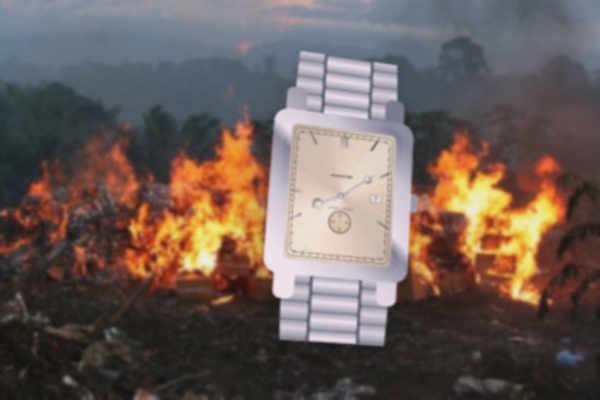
8 h 09 min
